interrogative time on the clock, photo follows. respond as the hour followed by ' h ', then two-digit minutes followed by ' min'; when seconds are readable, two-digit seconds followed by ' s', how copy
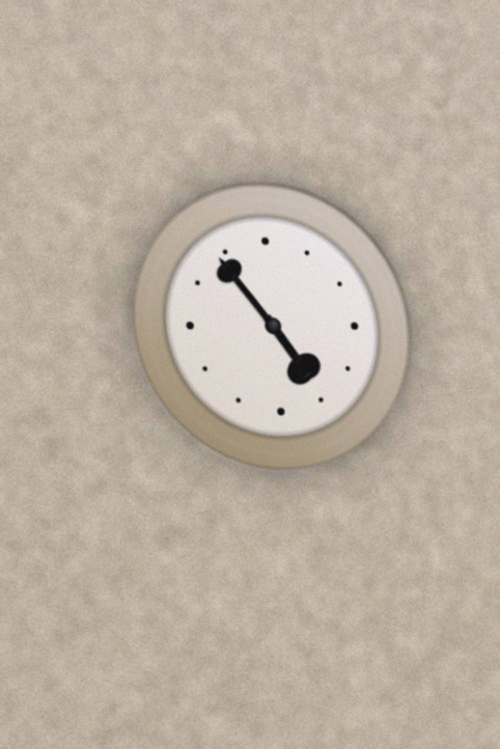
4 h 54 min
